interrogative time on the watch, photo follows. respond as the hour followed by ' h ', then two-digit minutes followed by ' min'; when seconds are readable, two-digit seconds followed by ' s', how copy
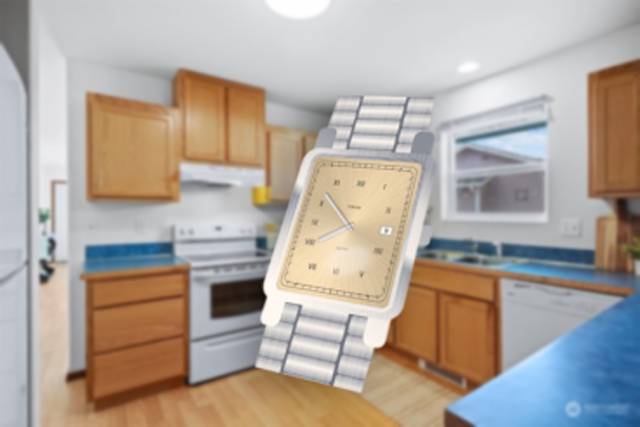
7 h 52 min
